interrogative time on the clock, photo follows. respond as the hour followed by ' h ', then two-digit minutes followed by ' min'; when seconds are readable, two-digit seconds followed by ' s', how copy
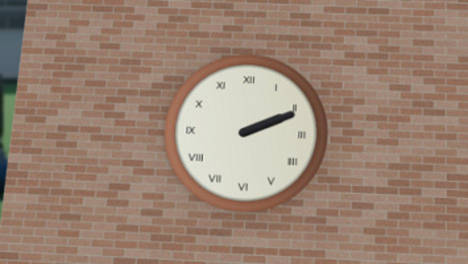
2 h 11 min
